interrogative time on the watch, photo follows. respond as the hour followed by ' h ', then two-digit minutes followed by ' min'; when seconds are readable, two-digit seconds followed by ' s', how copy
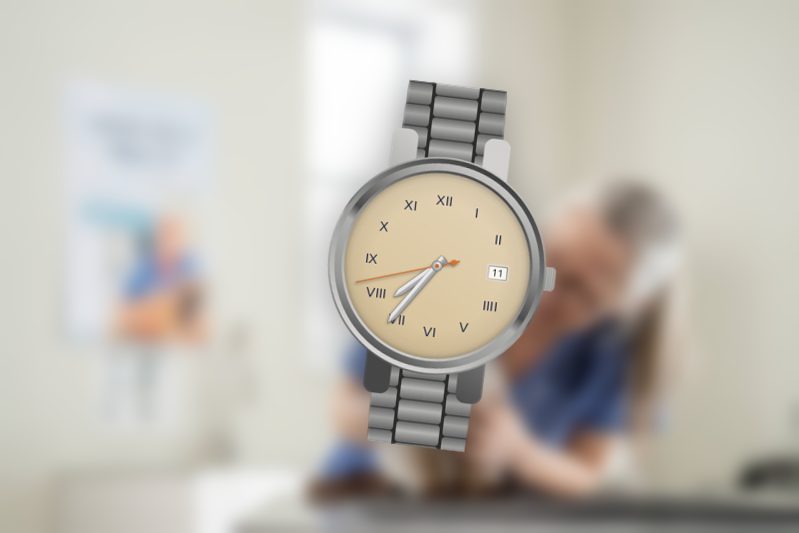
7 h 35 min 42 s
